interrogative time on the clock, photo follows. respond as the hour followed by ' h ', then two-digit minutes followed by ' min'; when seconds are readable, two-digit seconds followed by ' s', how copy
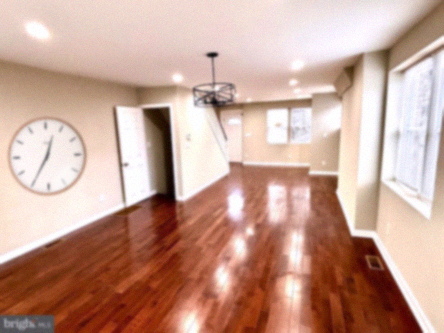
12 h 35 min
